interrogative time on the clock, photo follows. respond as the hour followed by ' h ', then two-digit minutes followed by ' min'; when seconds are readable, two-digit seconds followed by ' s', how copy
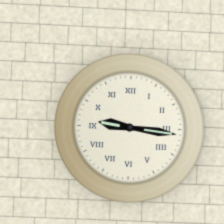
9 h 16 min
